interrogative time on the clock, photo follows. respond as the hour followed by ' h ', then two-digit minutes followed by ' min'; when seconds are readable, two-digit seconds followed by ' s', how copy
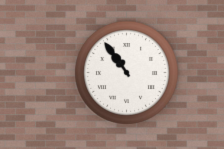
10 h 54 min
